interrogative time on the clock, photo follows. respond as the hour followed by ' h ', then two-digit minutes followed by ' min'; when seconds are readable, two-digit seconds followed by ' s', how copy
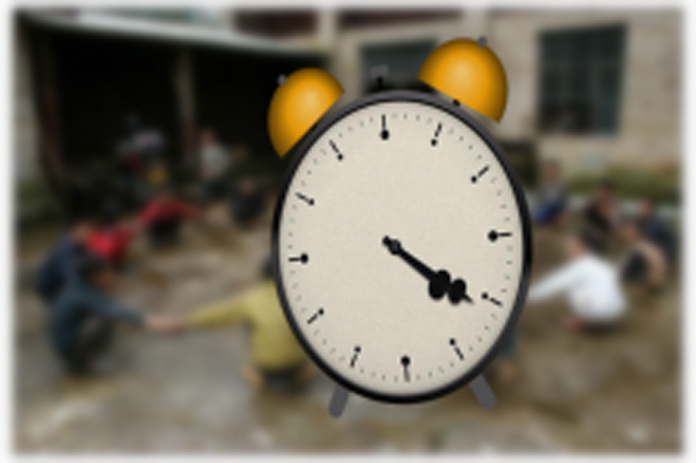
4 h 21 min
